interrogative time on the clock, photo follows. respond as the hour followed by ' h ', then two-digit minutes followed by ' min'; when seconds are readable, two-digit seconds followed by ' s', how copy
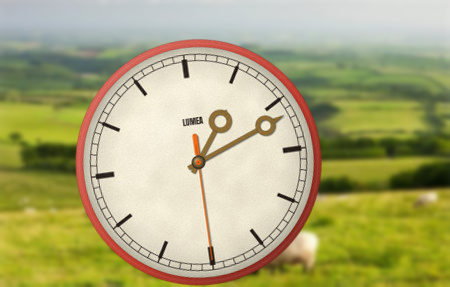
1 h 11 min 30 s
